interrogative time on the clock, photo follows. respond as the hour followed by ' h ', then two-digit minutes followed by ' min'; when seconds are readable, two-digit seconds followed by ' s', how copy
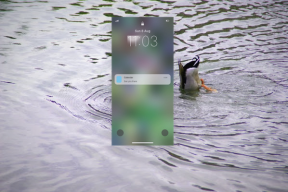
11 h 03 min
